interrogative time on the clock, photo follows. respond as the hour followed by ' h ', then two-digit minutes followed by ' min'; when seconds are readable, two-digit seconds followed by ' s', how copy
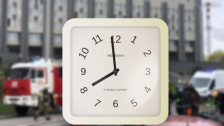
7 h 59 min
